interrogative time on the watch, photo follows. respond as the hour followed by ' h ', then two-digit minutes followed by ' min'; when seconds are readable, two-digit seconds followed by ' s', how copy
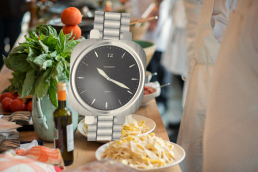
10 h 19 min
